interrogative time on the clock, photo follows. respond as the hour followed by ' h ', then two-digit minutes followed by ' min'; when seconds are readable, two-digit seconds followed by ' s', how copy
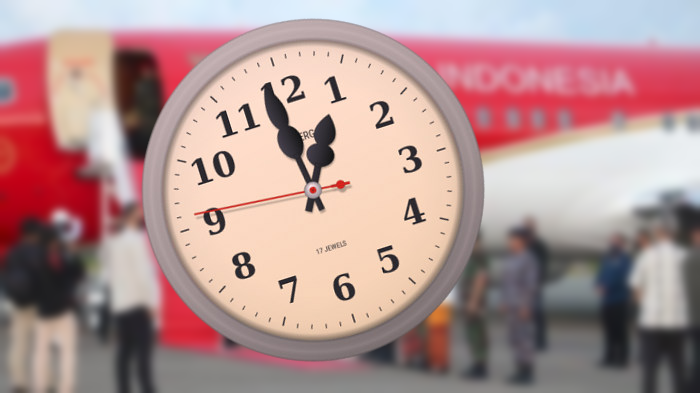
12 h 58 min 46 s
